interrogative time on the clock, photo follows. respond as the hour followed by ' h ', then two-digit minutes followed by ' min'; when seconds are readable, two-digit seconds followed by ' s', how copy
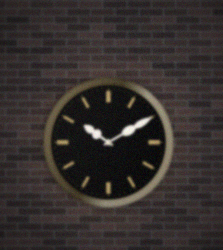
10 h 10 min
